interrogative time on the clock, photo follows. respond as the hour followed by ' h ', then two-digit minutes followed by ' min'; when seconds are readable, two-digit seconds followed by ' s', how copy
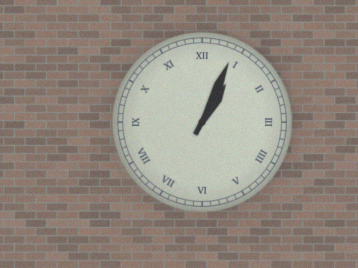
1 h 04 min
